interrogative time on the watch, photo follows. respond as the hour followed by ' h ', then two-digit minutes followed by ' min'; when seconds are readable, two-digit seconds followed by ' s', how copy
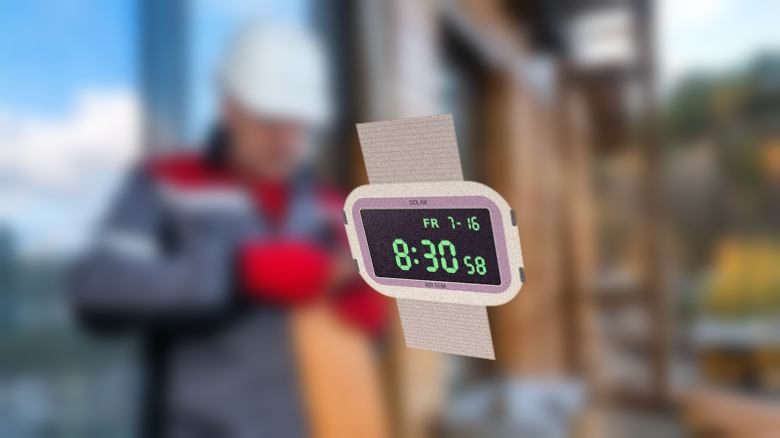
8 h 30 min 58 s
